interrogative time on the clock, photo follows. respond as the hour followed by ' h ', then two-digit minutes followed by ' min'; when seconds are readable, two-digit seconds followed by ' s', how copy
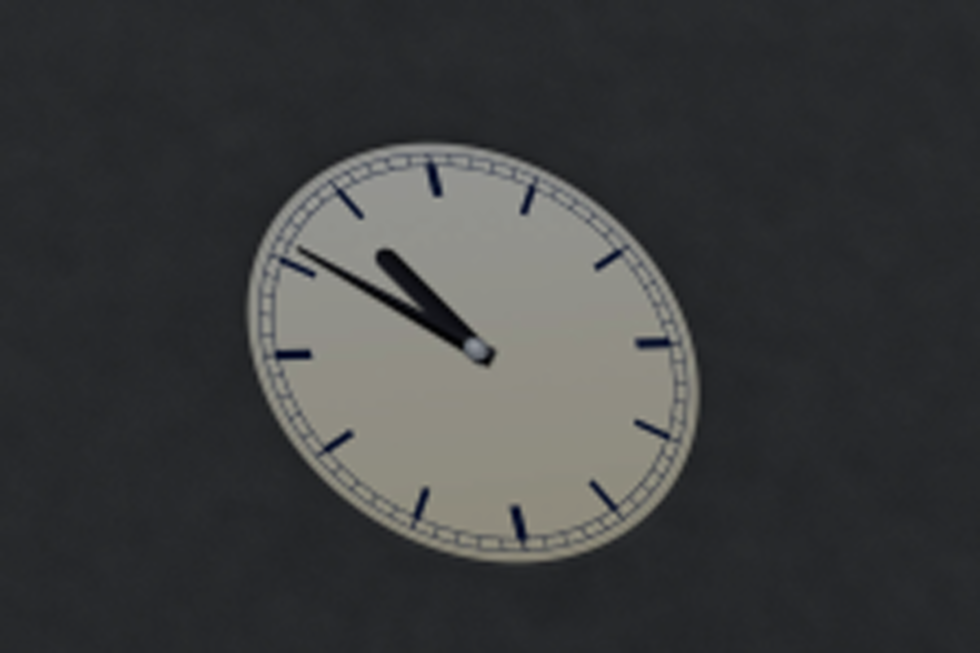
10 h 51 min
